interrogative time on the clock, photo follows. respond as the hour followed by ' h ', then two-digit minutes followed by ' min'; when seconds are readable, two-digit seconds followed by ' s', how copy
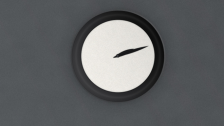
2 h 12 min
